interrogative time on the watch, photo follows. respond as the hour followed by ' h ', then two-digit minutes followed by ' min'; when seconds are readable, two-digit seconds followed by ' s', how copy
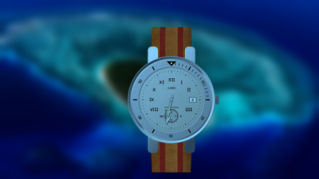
6 h 32 min
